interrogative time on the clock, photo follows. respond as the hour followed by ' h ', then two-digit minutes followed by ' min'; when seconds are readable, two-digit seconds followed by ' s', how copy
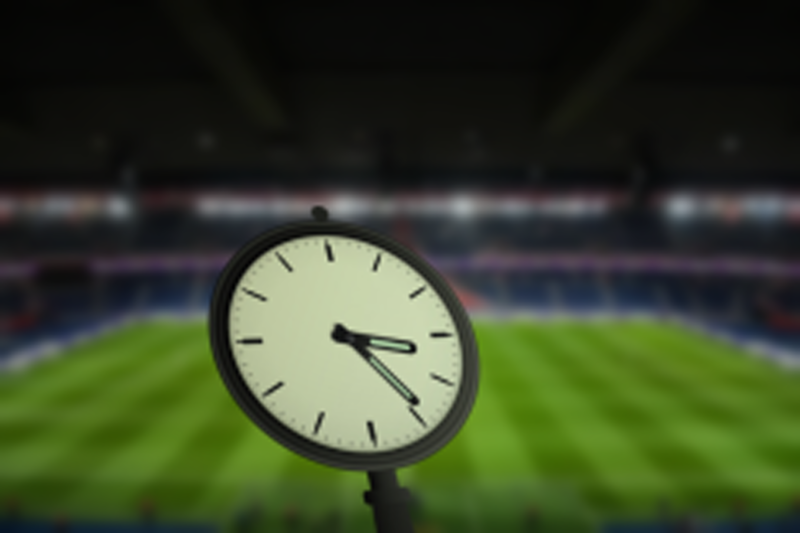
3 h 24 min
